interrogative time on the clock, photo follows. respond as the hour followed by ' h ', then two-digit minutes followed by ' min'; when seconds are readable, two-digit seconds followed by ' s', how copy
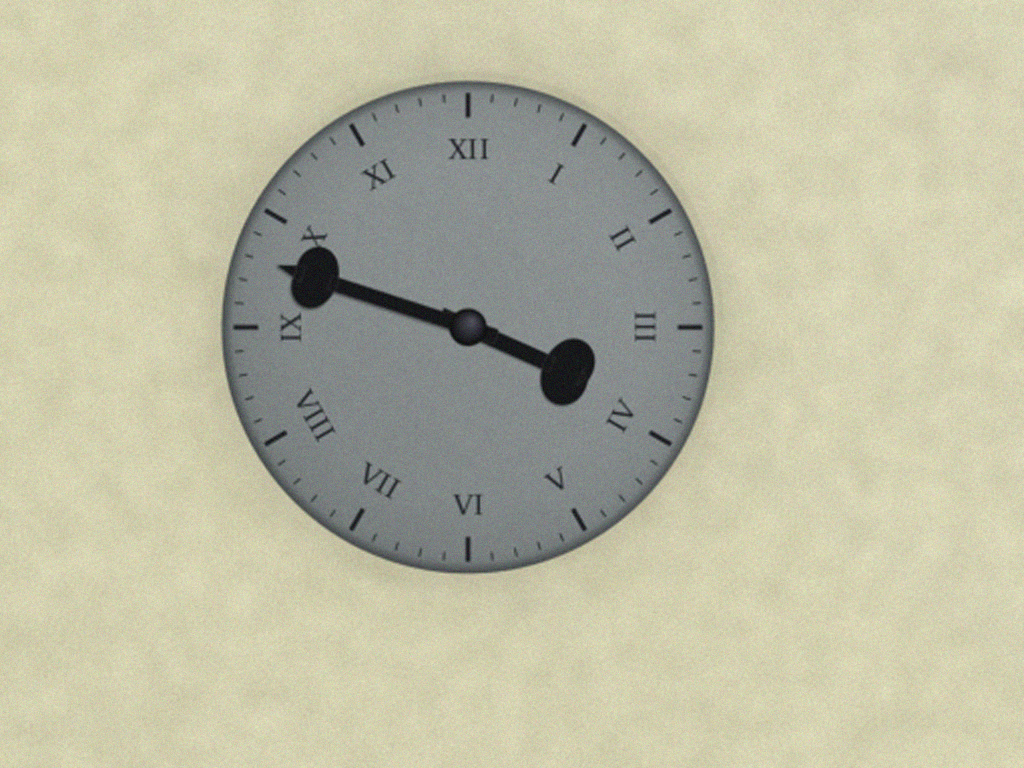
3 h 48 min
